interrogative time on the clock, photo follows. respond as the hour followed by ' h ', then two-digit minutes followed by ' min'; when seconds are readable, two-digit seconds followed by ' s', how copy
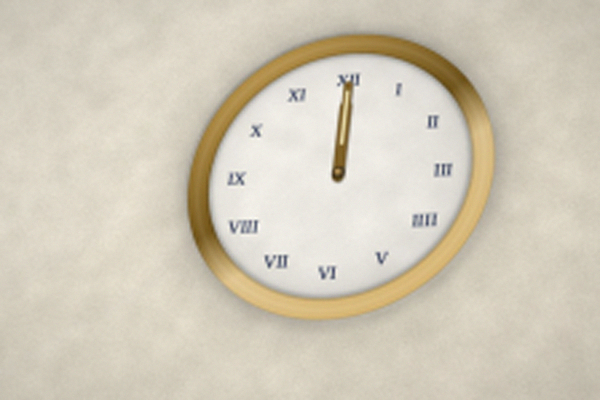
12 h 00 min
